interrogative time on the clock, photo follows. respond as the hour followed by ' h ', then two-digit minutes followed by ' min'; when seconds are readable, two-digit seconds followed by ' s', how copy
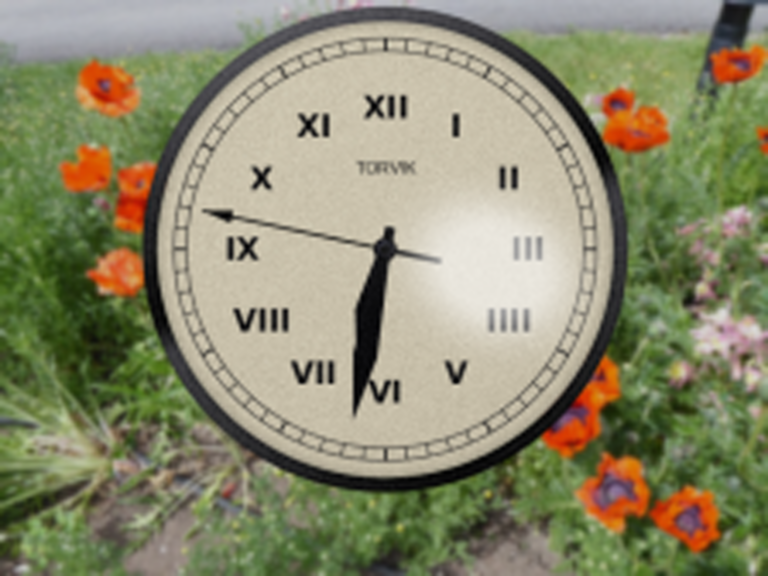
6 h 31 min 47 s
